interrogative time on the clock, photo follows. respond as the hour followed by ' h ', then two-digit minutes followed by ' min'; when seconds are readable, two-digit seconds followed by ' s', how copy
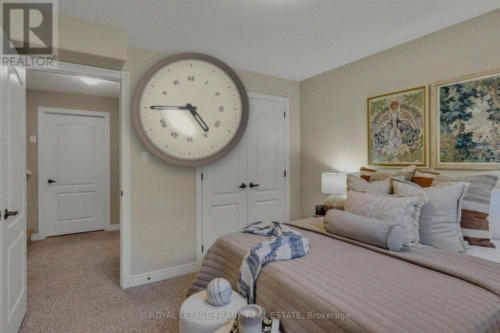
4 h 45 min
